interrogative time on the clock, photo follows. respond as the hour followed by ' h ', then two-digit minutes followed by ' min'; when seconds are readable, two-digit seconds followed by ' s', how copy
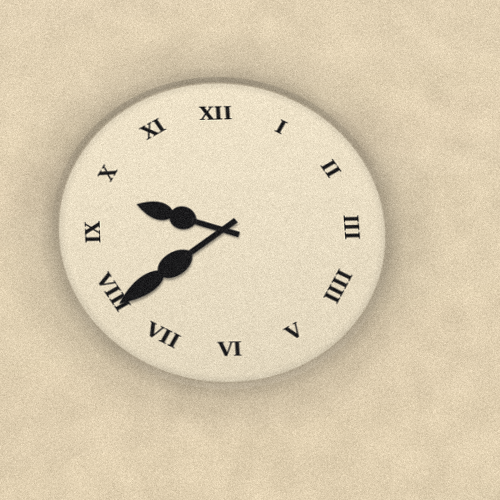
9 h 39 min
